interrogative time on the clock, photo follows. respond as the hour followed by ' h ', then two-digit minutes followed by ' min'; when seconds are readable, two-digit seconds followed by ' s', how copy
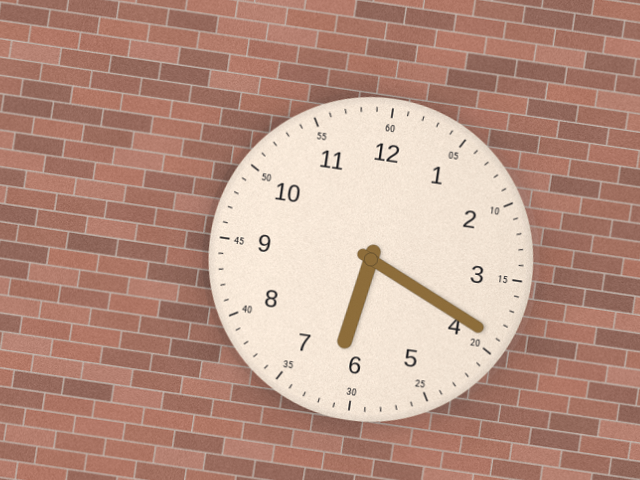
6 h 19 min
